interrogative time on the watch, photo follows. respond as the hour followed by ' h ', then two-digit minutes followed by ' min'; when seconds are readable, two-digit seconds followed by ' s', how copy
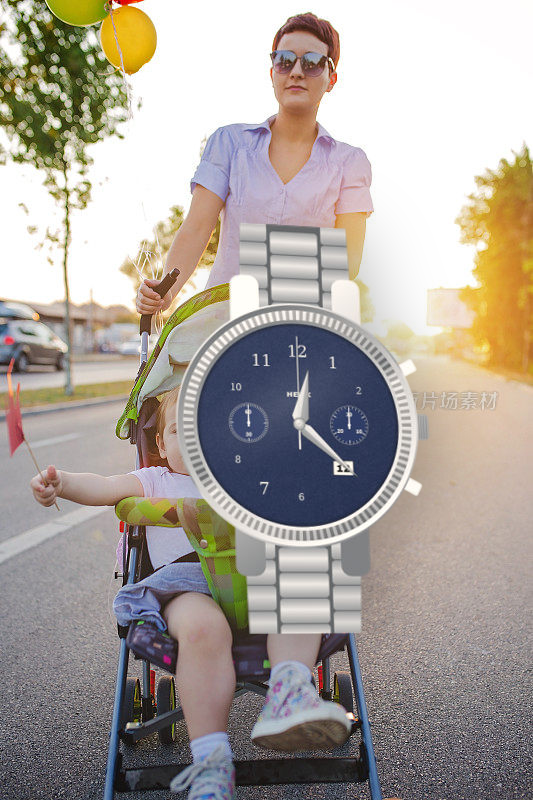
12 h 22 min
